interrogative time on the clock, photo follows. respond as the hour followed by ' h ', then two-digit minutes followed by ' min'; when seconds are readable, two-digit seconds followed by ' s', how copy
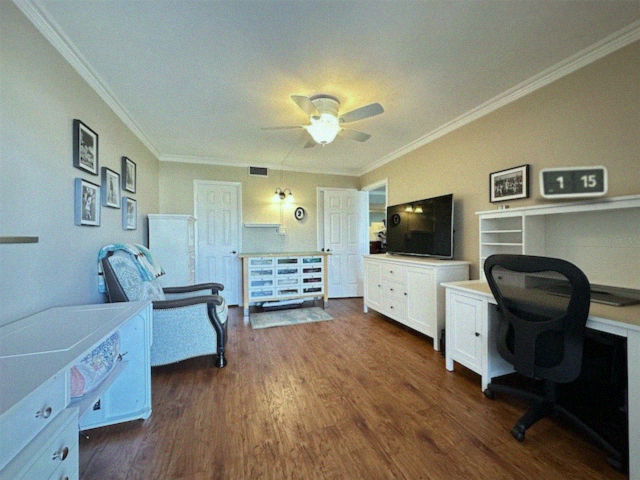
1 h 15 min
